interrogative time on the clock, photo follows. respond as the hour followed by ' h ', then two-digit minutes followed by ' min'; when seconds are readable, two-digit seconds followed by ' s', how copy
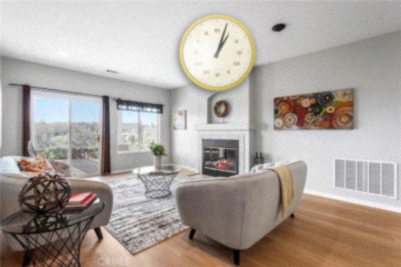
1 h 03 min
